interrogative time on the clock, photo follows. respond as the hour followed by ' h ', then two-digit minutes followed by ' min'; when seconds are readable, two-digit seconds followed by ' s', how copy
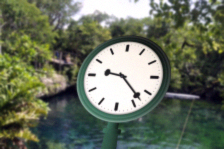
9 h 23 min
